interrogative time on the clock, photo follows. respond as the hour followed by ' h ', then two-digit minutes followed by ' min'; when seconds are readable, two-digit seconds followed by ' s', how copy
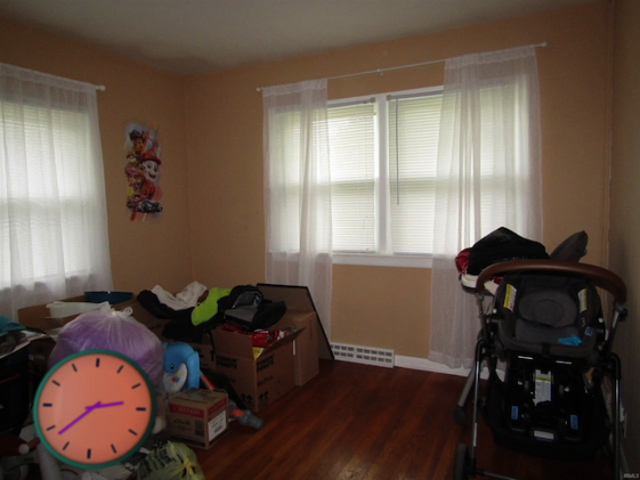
2 h 38 min
